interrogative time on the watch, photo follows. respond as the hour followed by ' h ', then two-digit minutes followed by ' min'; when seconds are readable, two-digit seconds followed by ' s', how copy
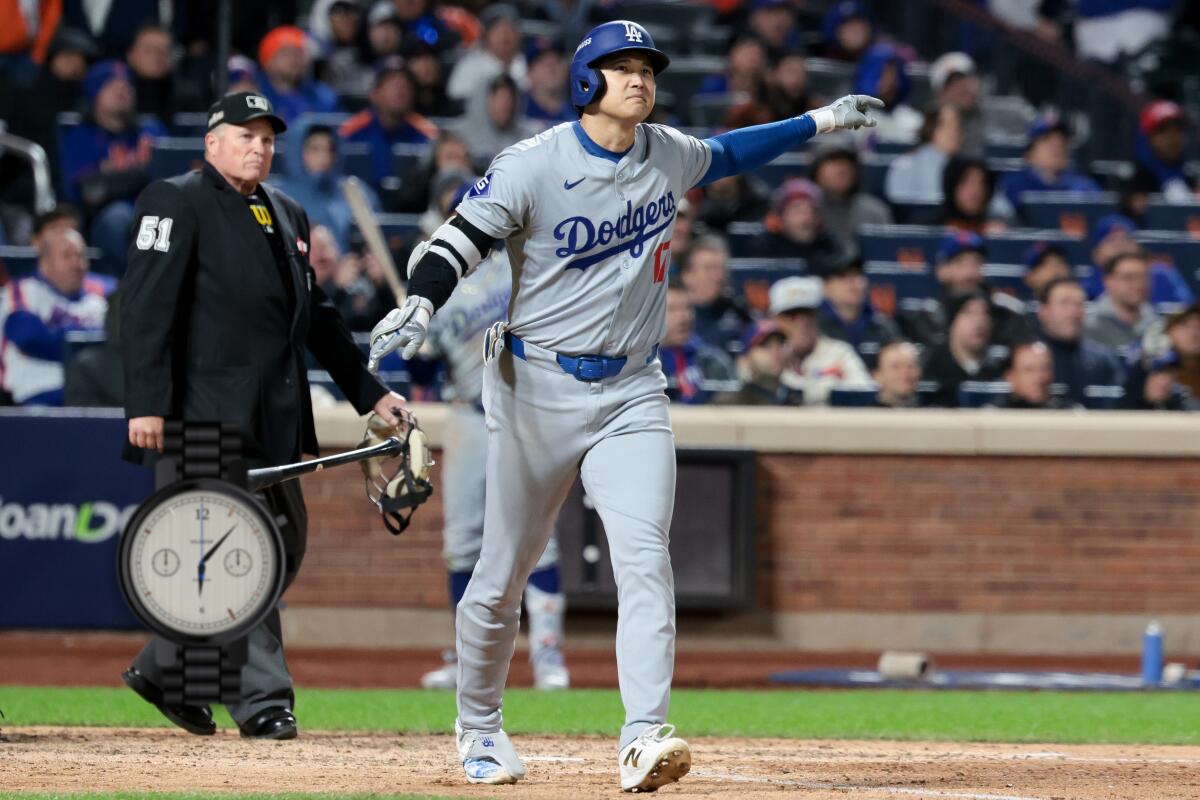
6 h 07 min
